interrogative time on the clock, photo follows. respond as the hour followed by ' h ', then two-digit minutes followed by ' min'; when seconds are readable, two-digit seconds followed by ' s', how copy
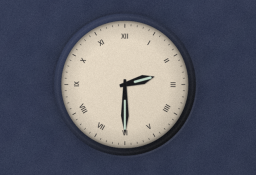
2 h 30 min
